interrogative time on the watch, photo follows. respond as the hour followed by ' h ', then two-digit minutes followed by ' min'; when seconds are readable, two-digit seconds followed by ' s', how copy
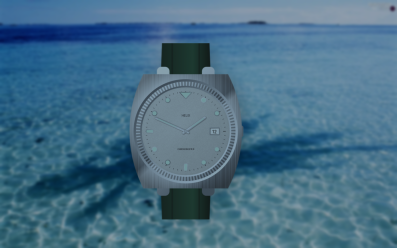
1 h 49 min
